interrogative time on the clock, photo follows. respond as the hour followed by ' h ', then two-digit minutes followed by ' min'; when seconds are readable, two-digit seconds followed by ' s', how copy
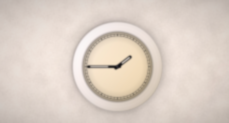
1 h 45 min
